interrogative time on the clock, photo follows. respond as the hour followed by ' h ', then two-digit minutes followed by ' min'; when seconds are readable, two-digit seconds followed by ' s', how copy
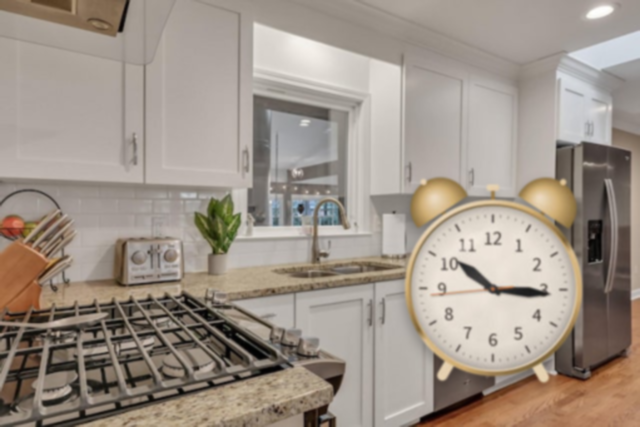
10 h 15 min 44 s
